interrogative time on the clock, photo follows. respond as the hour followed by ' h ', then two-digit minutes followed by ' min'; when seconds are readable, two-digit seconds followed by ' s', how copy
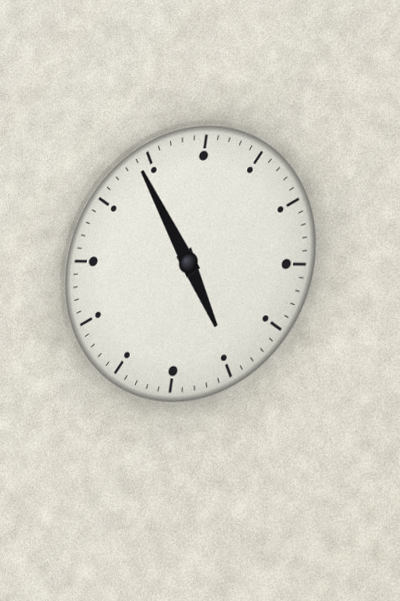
4 h 54 min
